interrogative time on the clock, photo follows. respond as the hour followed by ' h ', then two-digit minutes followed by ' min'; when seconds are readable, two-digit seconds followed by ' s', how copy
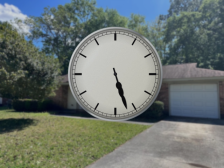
5 h 27 min
